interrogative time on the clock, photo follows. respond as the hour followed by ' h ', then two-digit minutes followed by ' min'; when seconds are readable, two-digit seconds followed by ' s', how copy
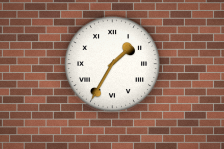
1 h 35 min
